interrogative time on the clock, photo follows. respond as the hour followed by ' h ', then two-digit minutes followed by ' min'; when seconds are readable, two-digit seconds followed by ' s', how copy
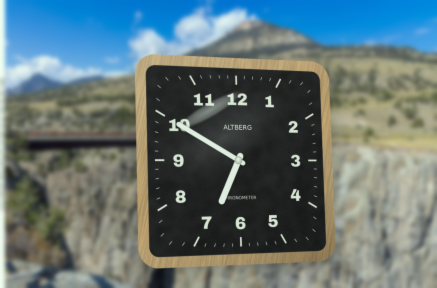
6 h 50 min
